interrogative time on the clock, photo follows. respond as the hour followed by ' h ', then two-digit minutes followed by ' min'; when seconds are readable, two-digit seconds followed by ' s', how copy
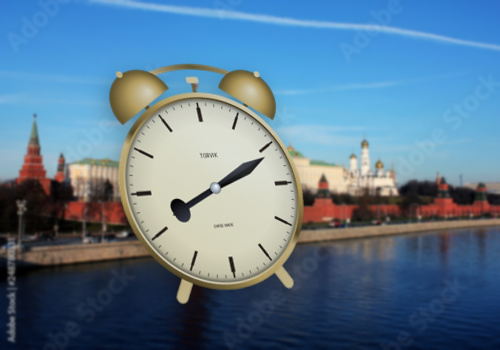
8 h 11 min
